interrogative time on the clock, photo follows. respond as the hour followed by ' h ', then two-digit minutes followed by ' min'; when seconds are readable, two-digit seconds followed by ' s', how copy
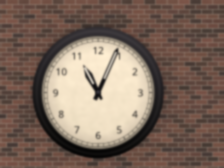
11 h 04 min
